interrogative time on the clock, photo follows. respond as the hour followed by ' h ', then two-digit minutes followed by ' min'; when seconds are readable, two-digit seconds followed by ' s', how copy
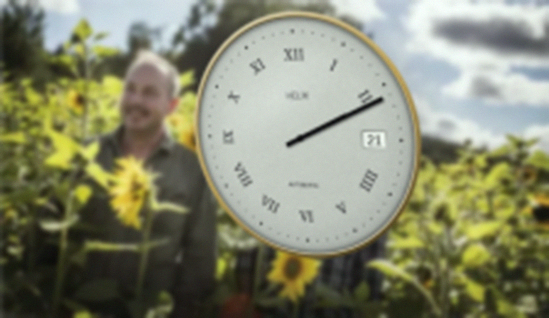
2 h 11 min
